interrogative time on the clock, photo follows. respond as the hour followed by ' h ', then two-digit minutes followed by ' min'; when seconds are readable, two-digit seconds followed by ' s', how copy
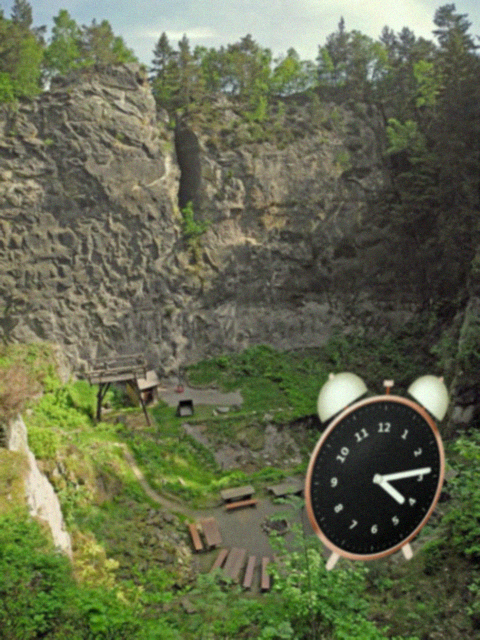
4 h 14 min
